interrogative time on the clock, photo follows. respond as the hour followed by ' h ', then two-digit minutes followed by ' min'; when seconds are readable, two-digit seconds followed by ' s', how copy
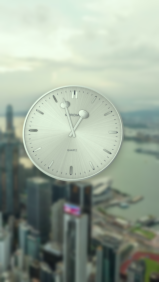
12 h 57 min
